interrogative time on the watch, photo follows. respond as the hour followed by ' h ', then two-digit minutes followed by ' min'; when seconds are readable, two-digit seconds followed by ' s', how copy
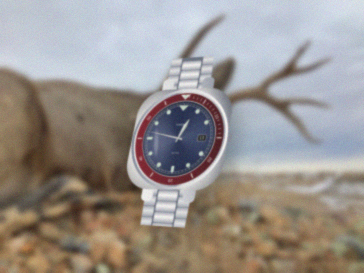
12 h 47 min
